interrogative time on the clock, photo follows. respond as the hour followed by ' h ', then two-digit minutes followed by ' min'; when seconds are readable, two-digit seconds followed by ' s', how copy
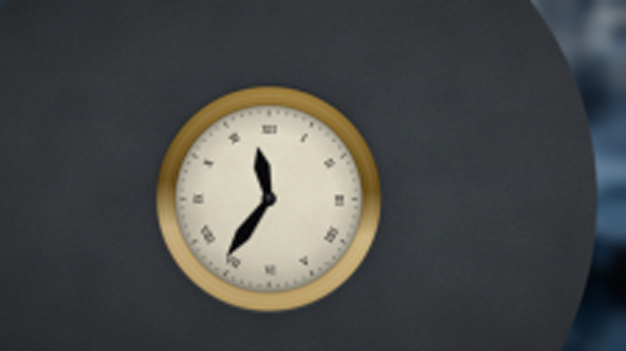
11 h 36 min
